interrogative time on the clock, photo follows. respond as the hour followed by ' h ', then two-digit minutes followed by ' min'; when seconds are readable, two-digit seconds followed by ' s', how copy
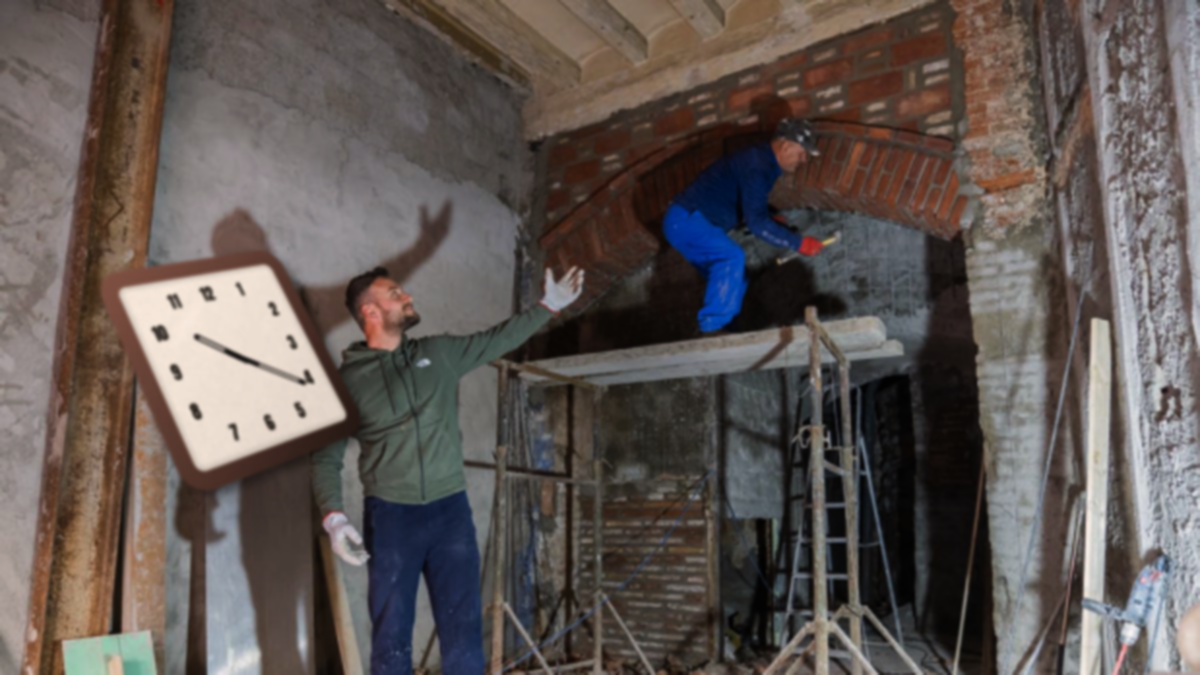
10 h 21 min
